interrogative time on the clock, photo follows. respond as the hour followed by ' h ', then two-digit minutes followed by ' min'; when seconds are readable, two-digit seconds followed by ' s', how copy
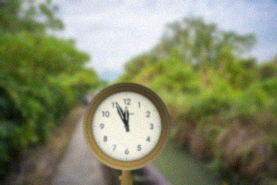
11 h 56 min
